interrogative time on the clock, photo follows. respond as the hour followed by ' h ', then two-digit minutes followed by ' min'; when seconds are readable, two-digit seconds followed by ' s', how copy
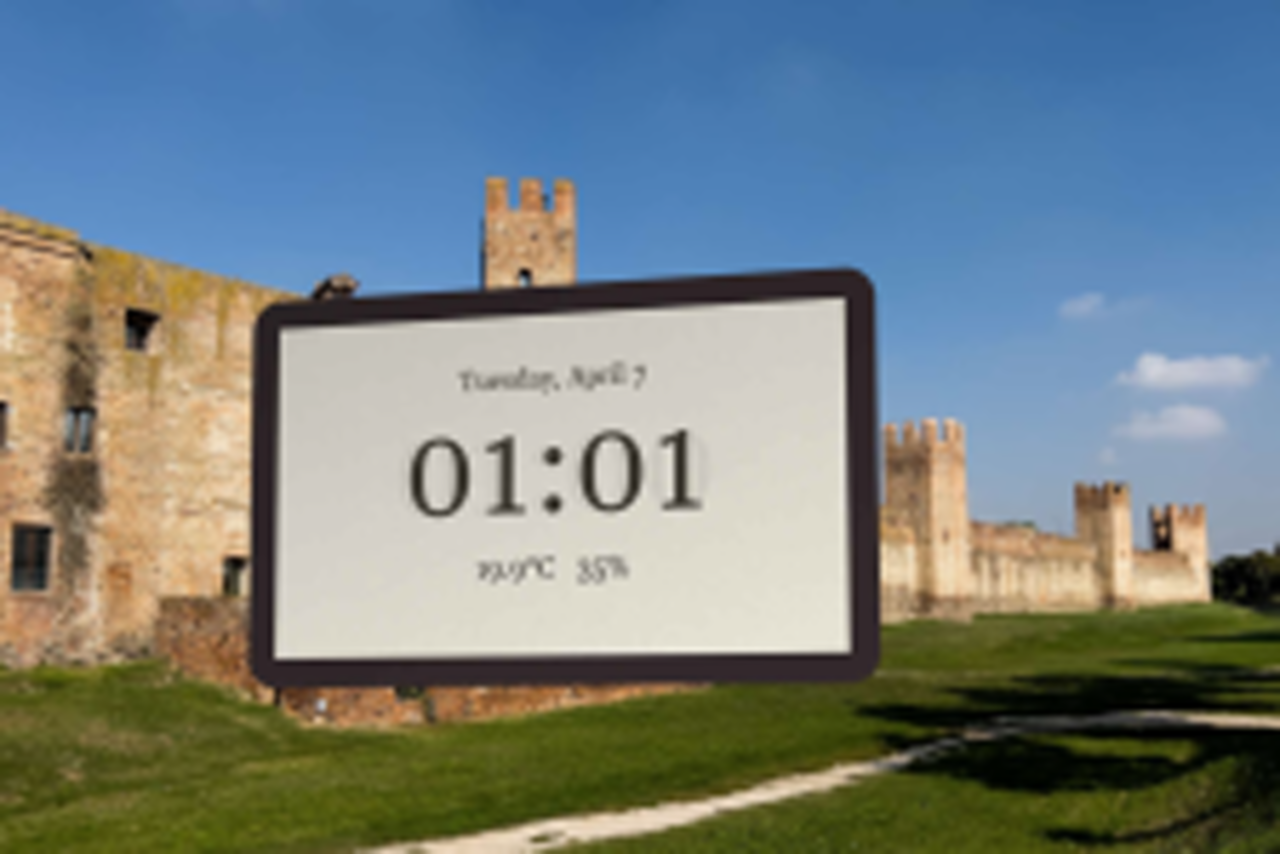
1 h 01 min
